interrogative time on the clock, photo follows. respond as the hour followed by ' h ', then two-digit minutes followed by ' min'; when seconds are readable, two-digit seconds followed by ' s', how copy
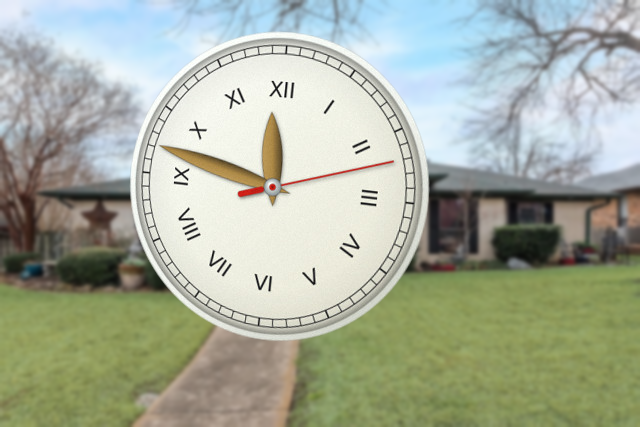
11 h 47 min 12 s
